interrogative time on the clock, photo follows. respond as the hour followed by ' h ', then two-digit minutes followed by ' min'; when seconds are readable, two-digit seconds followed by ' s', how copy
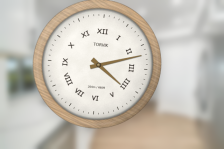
4 h 12 min
